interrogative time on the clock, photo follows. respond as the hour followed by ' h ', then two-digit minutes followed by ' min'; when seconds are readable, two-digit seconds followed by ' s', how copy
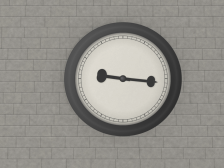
9 h 16 min
